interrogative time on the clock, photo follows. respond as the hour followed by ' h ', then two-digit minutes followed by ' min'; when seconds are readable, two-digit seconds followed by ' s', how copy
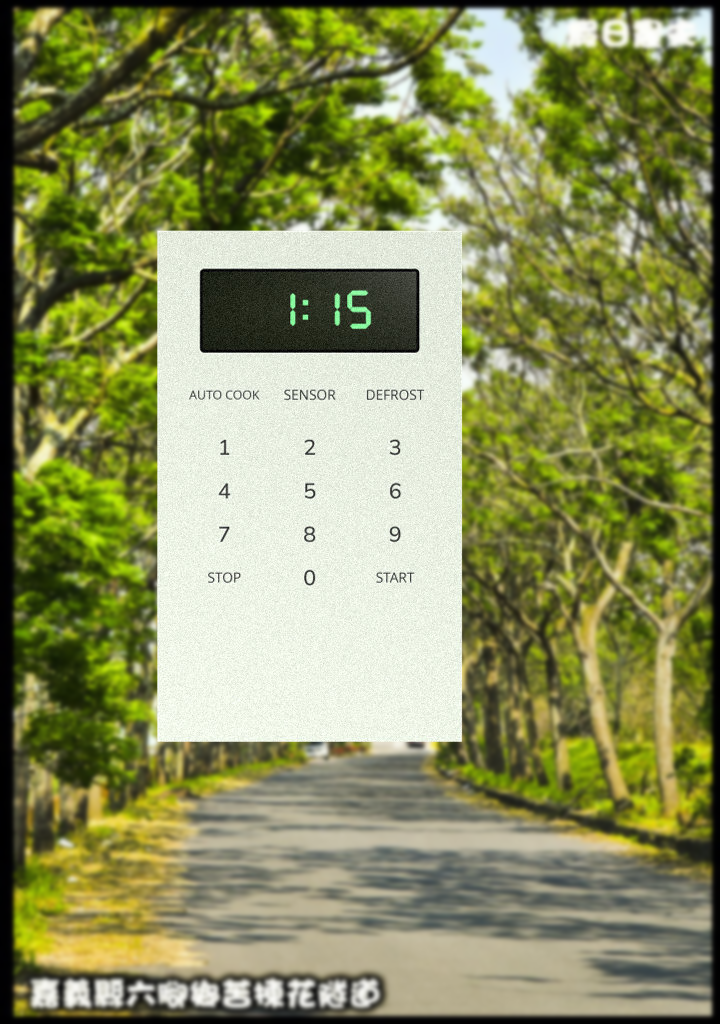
1 h 15 min
